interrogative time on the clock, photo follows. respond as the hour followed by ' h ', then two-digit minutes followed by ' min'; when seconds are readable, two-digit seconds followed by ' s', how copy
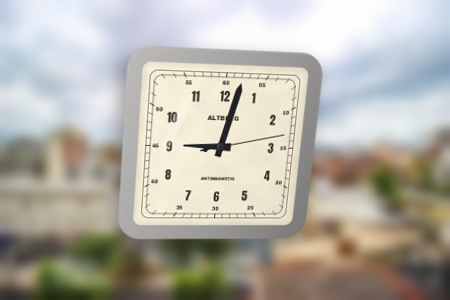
9 h 02 min 13 s
